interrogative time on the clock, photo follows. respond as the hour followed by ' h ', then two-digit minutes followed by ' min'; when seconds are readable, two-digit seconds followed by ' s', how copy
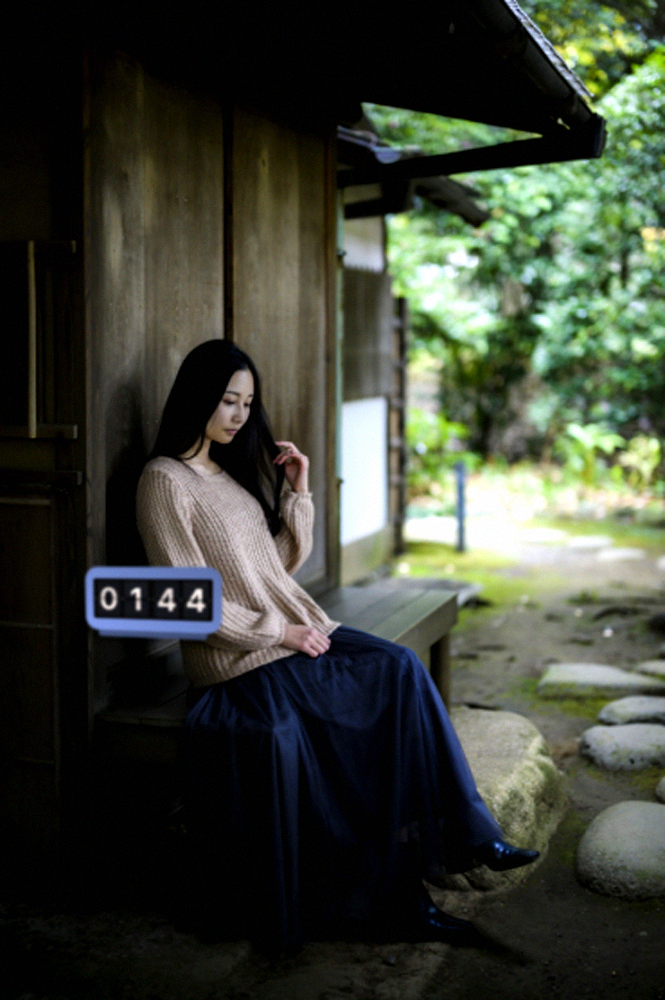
1 h 44 min
